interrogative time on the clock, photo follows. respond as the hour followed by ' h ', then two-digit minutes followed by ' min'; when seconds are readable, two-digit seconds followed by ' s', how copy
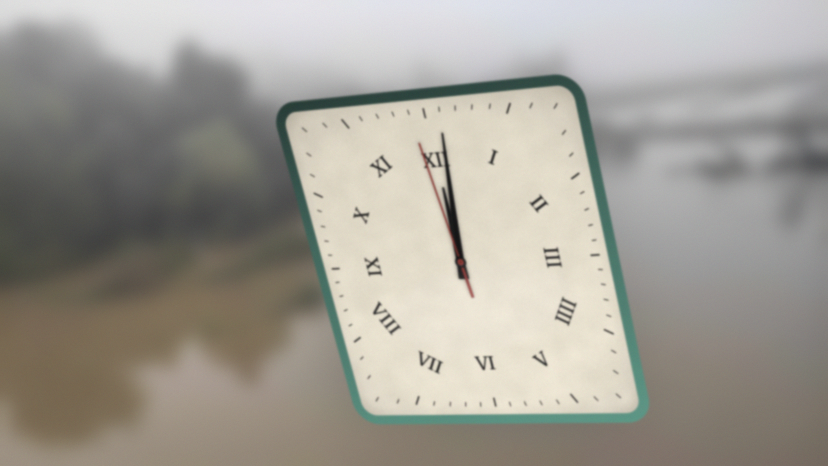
12 h 00 min 59 s
